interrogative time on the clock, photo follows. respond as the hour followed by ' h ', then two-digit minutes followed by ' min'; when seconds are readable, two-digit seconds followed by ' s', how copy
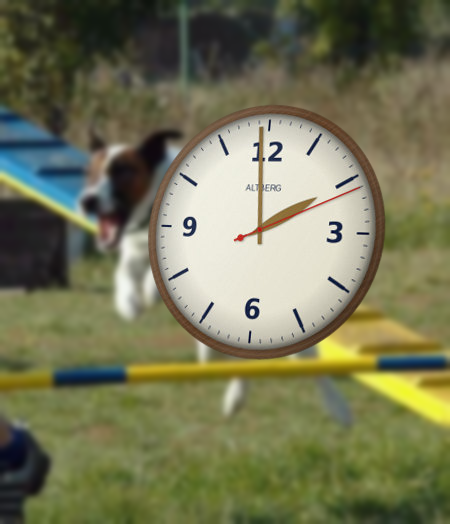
1 h 59 min 11 s
